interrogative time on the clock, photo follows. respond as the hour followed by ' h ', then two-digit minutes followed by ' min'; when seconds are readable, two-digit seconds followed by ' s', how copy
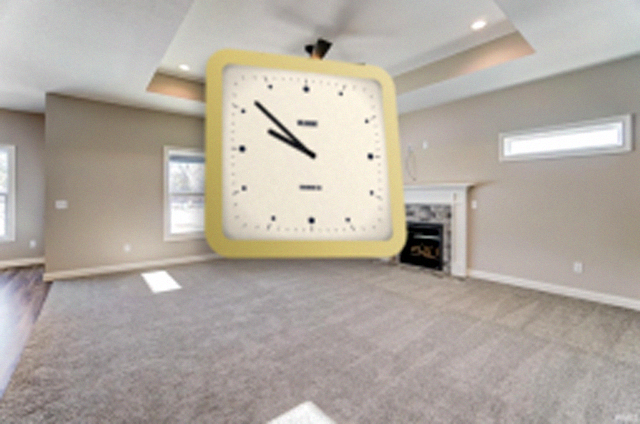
9 h 52 min
